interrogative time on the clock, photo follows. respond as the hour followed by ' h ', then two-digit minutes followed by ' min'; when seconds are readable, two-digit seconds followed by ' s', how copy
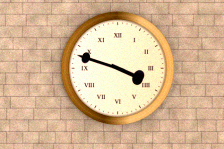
3 h 48 min
